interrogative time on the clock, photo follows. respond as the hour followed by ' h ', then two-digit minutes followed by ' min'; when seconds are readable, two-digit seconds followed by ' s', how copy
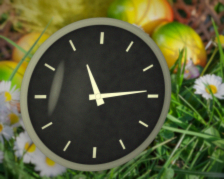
11 h 14 min
